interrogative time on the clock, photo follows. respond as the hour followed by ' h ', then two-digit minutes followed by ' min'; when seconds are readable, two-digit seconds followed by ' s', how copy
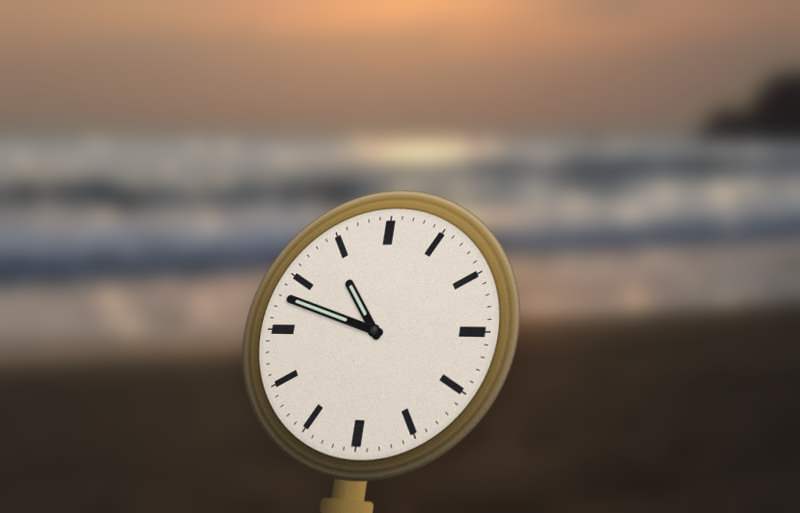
10 h 48 min
